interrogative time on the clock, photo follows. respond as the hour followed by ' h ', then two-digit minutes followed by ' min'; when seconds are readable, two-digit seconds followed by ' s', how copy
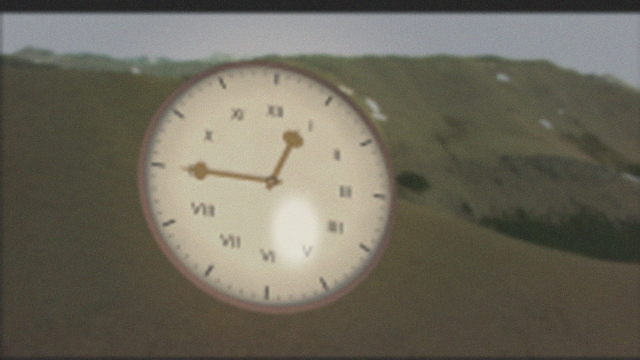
12 h 45 min
